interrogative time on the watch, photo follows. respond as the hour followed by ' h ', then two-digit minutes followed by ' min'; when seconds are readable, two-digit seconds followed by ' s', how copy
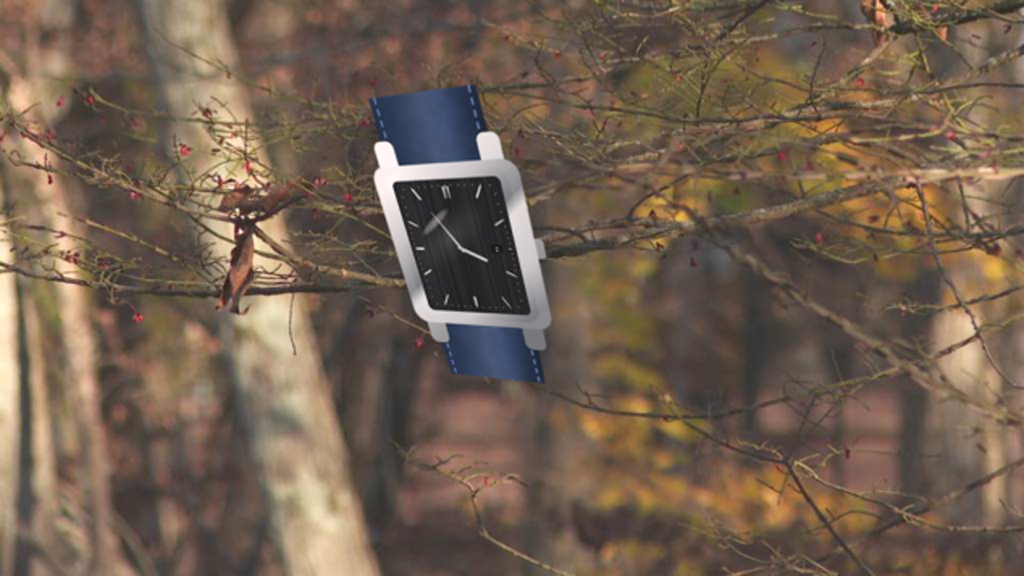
3 h 55 min
